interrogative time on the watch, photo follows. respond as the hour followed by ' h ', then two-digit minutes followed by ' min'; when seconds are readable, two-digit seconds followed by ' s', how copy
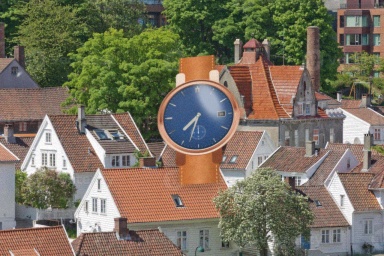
7 h 33 min
